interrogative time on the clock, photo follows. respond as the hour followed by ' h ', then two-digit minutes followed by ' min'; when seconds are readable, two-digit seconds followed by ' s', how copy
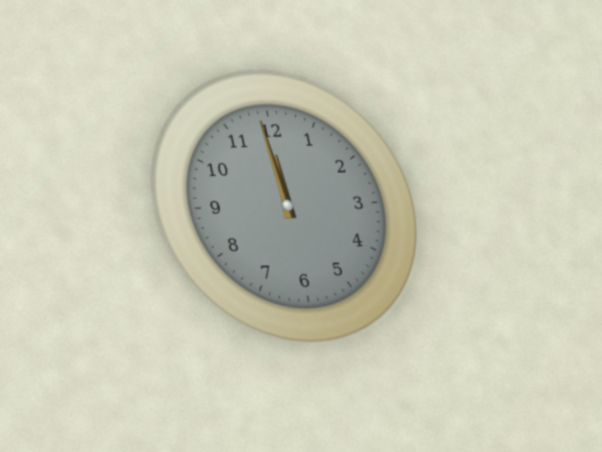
11 h 59 min
